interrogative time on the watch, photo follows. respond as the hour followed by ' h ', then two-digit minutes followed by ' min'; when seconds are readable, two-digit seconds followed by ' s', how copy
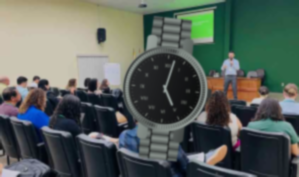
5 h 02 min
